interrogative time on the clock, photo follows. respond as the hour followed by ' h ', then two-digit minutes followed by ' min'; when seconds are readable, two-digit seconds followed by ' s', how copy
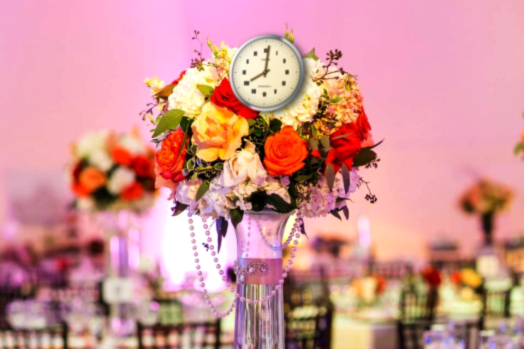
8 h 01 min
